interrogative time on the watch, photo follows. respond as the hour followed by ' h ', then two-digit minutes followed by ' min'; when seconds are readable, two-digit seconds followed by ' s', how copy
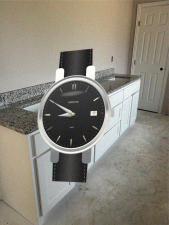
8 h 50 min
